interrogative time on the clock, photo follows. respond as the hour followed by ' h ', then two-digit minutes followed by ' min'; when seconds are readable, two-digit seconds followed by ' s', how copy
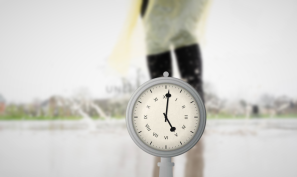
5 h 01 min
